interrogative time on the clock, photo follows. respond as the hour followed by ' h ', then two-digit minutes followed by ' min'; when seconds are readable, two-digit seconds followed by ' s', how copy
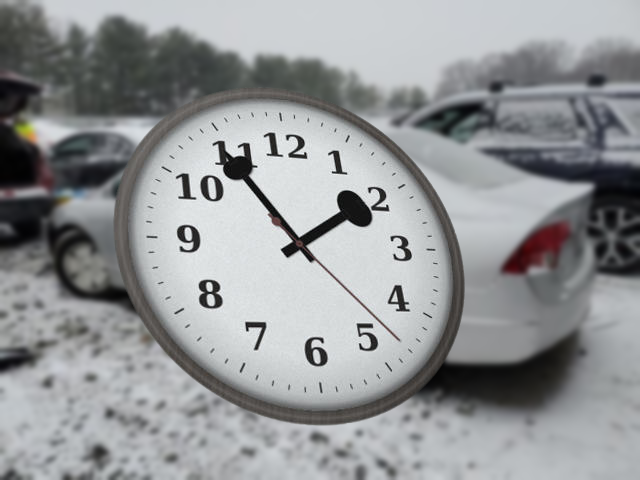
1 h 54 min 23 s
